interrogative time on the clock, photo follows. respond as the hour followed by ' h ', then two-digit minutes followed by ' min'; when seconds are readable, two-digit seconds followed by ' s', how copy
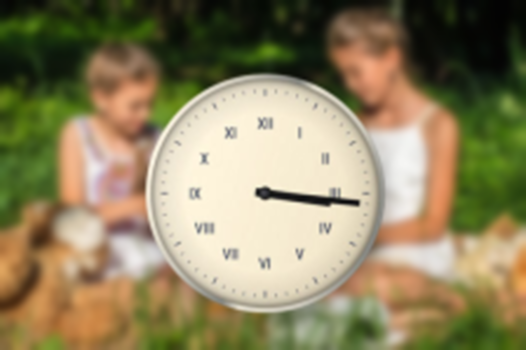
3 h 16 min
